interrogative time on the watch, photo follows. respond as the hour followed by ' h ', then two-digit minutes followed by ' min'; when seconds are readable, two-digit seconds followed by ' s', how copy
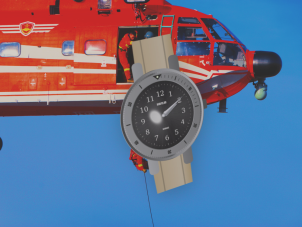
2 h 10 min
